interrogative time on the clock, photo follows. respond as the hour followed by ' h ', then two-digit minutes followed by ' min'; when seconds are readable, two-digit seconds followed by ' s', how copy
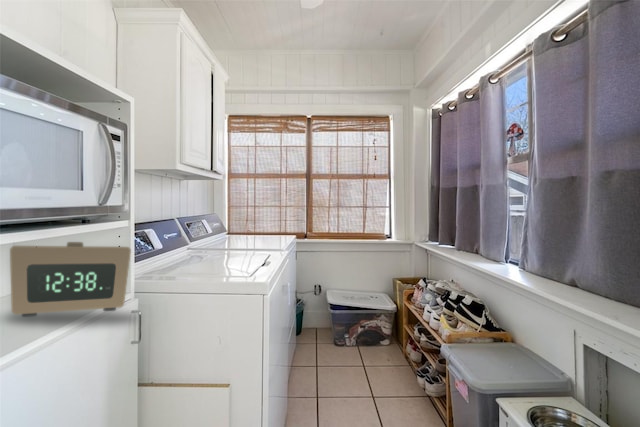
12 h 38 min
